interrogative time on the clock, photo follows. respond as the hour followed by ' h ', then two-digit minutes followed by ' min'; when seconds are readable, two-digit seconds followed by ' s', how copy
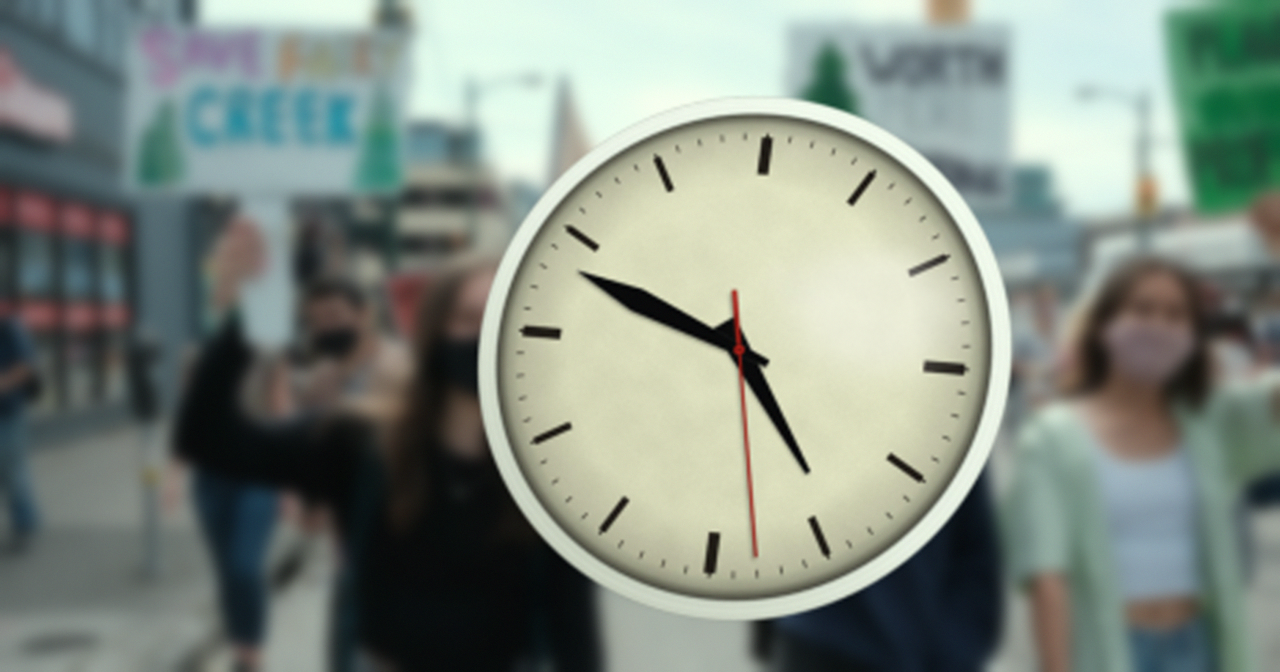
4 h 48 min 28 s
